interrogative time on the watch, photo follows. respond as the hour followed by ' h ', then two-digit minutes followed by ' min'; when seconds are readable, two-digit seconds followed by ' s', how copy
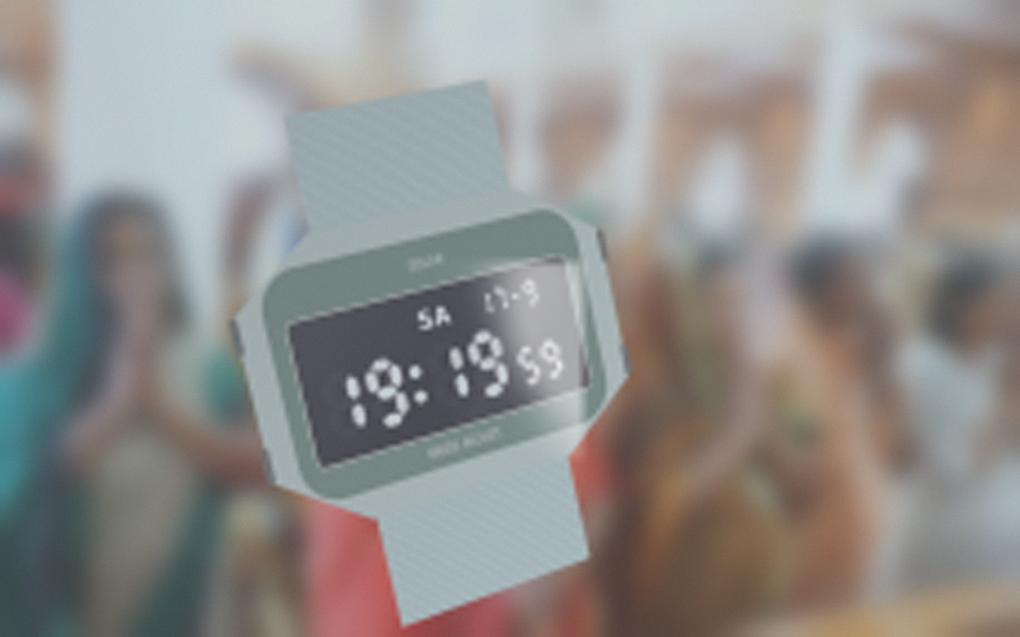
19 h 19 min 59 s
